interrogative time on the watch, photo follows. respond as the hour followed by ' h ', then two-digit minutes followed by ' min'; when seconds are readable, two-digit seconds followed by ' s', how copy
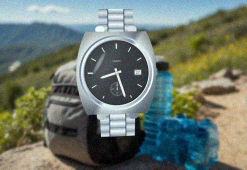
8 h 27 min
